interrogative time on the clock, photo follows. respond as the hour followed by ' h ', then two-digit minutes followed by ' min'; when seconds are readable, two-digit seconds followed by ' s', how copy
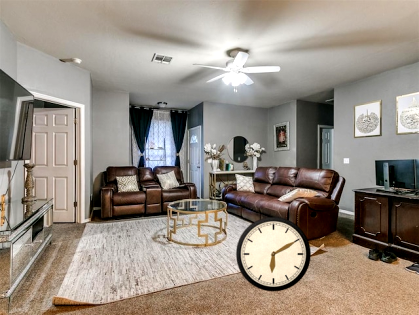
6 h 10 min
